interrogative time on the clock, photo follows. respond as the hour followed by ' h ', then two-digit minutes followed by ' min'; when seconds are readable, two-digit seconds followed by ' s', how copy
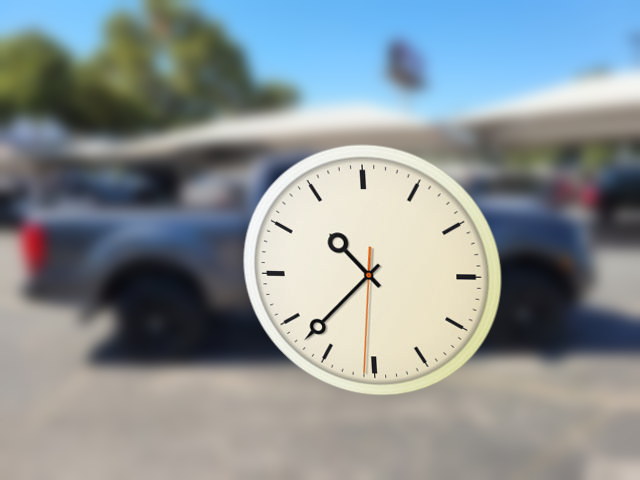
10 h 37 min 31 s
